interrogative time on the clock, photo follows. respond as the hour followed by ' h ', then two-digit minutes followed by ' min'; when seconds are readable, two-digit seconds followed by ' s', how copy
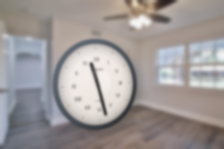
11 h 28 min
